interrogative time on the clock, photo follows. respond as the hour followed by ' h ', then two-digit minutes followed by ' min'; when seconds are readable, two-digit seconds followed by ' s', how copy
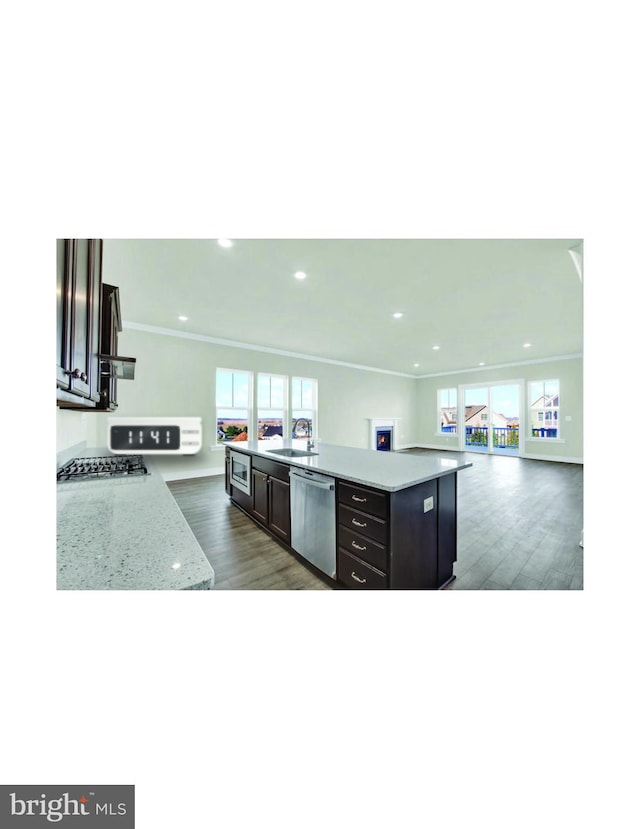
11 h 41 min
